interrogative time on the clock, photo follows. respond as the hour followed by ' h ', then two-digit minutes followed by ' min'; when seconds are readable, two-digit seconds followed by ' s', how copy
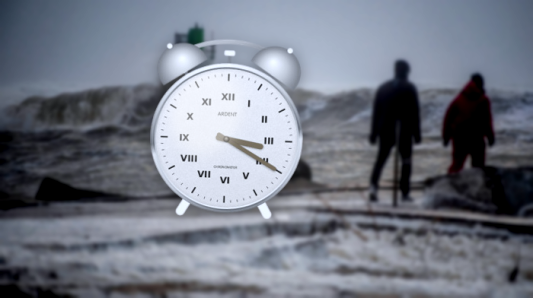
3 h 20 min
